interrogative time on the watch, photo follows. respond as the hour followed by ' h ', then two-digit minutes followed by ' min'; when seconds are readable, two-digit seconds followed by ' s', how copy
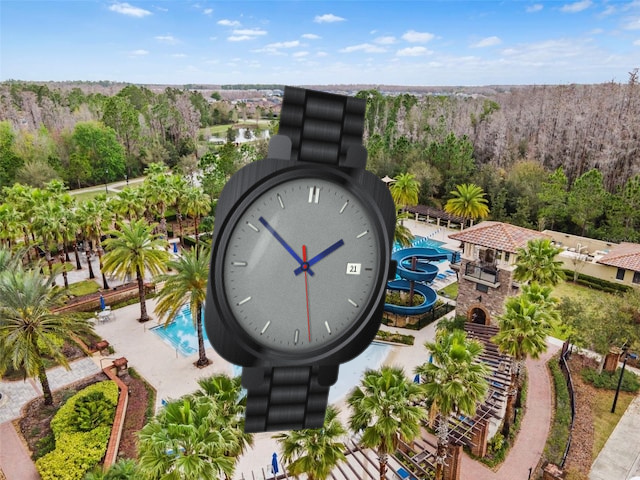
1 h 51 min 28 s
